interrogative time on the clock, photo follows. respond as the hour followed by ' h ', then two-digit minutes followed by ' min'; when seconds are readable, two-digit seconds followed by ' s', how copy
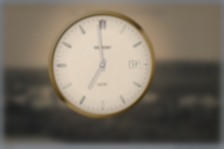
6 h 59 min
